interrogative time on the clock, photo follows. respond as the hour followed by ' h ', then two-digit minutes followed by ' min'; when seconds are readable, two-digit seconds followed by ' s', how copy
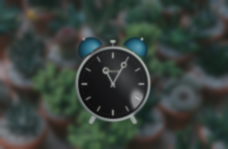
11 h 05 min
